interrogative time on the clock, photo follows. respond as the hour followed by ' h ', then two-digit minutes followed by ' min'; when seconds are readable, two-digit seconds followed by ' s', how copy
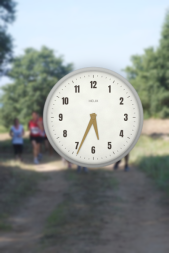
5 h 34 min
